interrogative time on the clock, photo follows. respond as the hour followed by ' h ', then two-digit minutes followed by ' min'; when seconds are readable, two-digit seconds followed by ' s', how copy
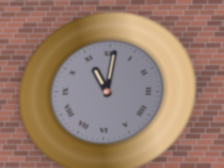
11 h 01 min
